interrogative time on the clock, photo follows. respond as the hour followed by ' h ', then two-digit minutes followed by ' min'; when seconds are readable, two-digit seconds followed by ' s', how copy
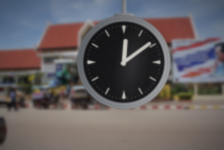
12 h 09 min
